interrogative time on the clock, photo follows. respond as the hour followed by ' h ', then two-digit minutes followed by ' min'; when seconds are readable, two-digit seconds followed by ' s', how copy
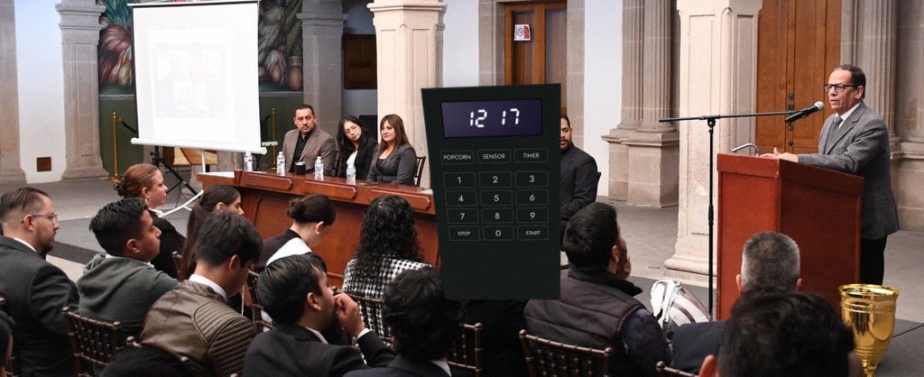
12 h 17 min
